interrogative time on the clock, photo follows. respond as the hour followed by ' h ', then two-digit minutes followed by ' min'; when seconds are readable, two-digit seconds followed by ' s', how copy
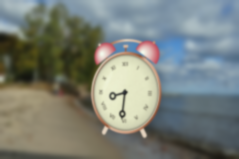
8 h 31 min
